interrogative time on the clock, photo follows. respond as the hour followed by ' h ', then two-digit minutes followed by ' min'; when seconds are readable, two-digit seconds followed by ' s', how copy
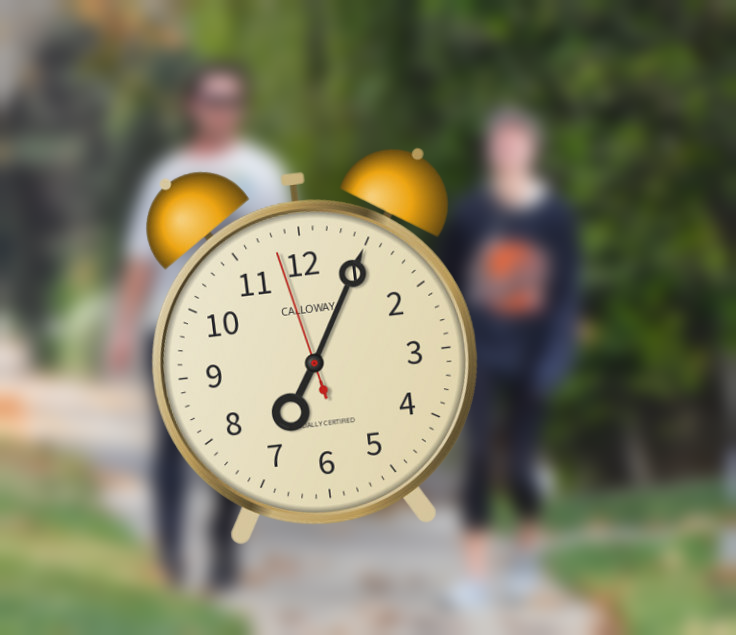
7 h 04 min 58 s
